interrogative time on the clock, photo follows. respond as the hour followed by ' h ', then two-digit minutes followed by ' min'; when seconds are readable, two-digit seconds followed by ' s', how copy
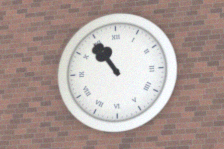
10 h 54 min
